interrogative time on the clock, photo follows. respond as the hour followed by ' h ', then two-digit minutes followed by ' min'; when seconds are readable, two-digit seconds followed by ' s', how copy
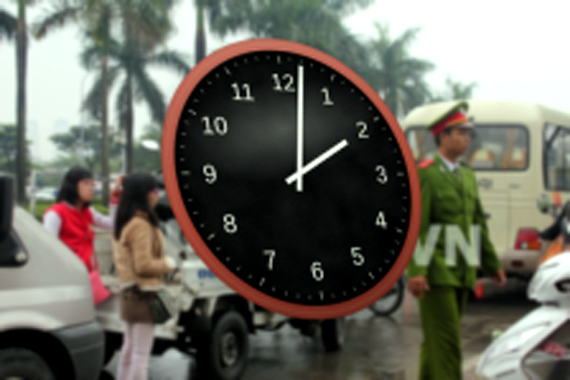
2 h 02 min
